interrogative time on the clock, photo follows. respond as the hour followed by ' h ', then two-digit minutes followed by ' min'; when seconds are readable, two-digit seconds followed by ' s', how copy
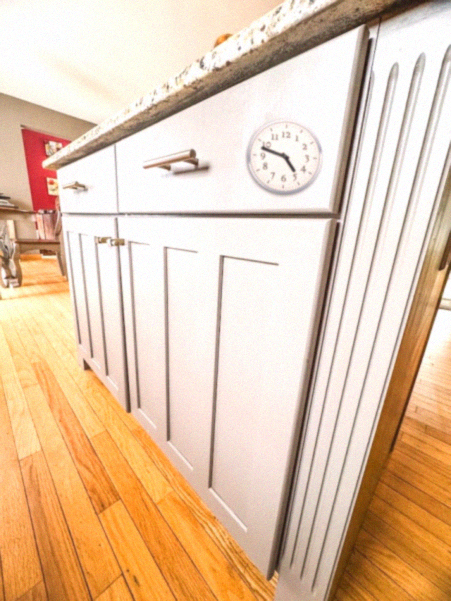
4 h 48 min
